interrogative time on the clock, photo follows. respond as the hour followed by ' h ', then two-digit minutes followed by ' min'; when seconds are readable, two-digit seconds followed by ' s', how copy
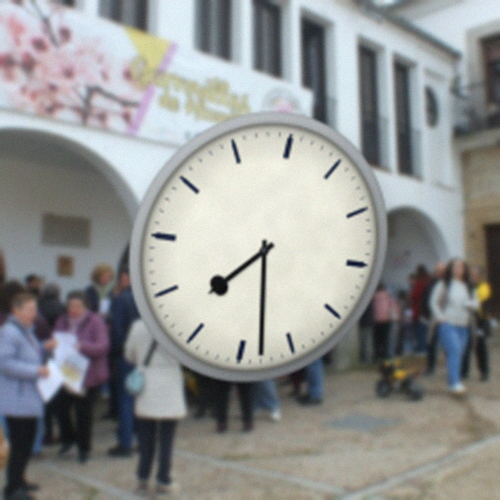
7 h 28 min
